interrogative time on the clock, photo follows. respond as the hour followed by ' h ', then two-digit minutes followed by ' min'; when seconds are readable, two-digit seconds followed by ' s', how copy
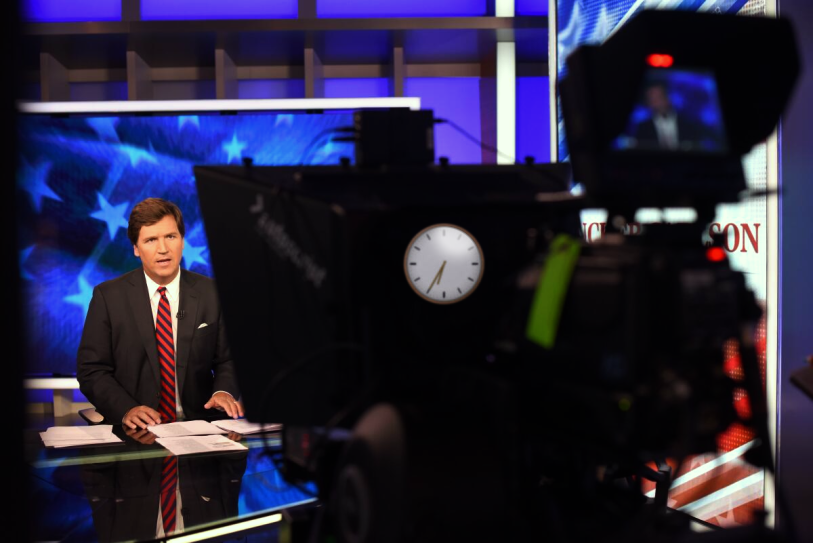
6 h 35 min
